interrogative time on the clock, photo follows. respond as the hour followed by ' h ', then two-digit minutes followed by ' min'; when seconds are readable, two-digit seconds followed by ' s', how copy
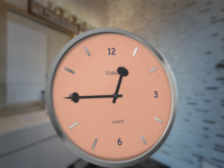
12 h 45 min
